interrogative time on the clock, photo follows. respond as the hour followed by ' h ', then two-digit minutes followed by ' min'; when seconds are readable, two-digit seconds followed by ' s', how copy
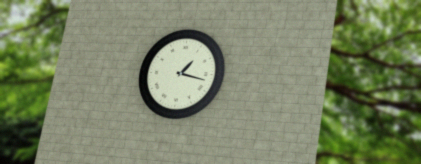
1 h 17 min
